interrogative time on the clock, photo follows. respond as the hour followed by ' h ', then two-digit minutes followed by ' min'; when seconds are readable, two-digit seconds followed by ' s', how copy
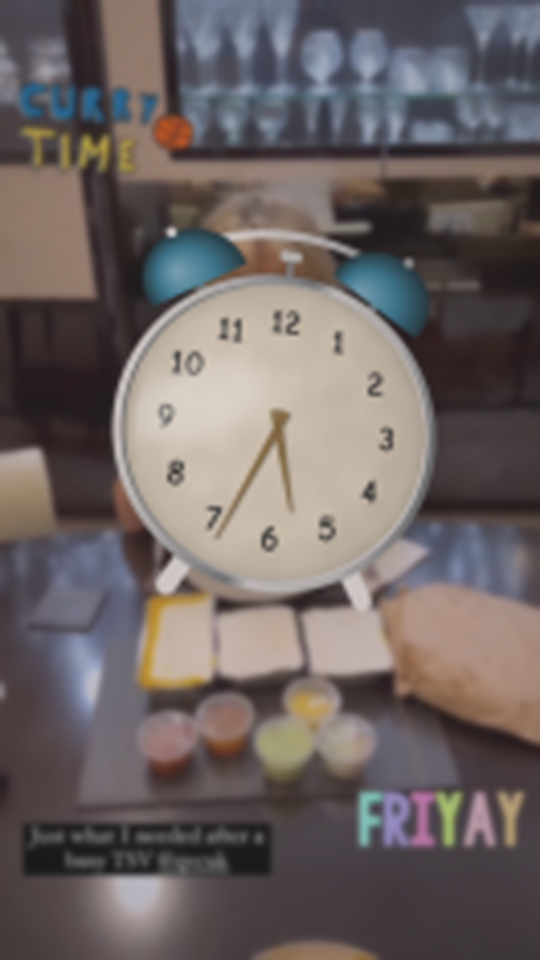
5 h 34 min
